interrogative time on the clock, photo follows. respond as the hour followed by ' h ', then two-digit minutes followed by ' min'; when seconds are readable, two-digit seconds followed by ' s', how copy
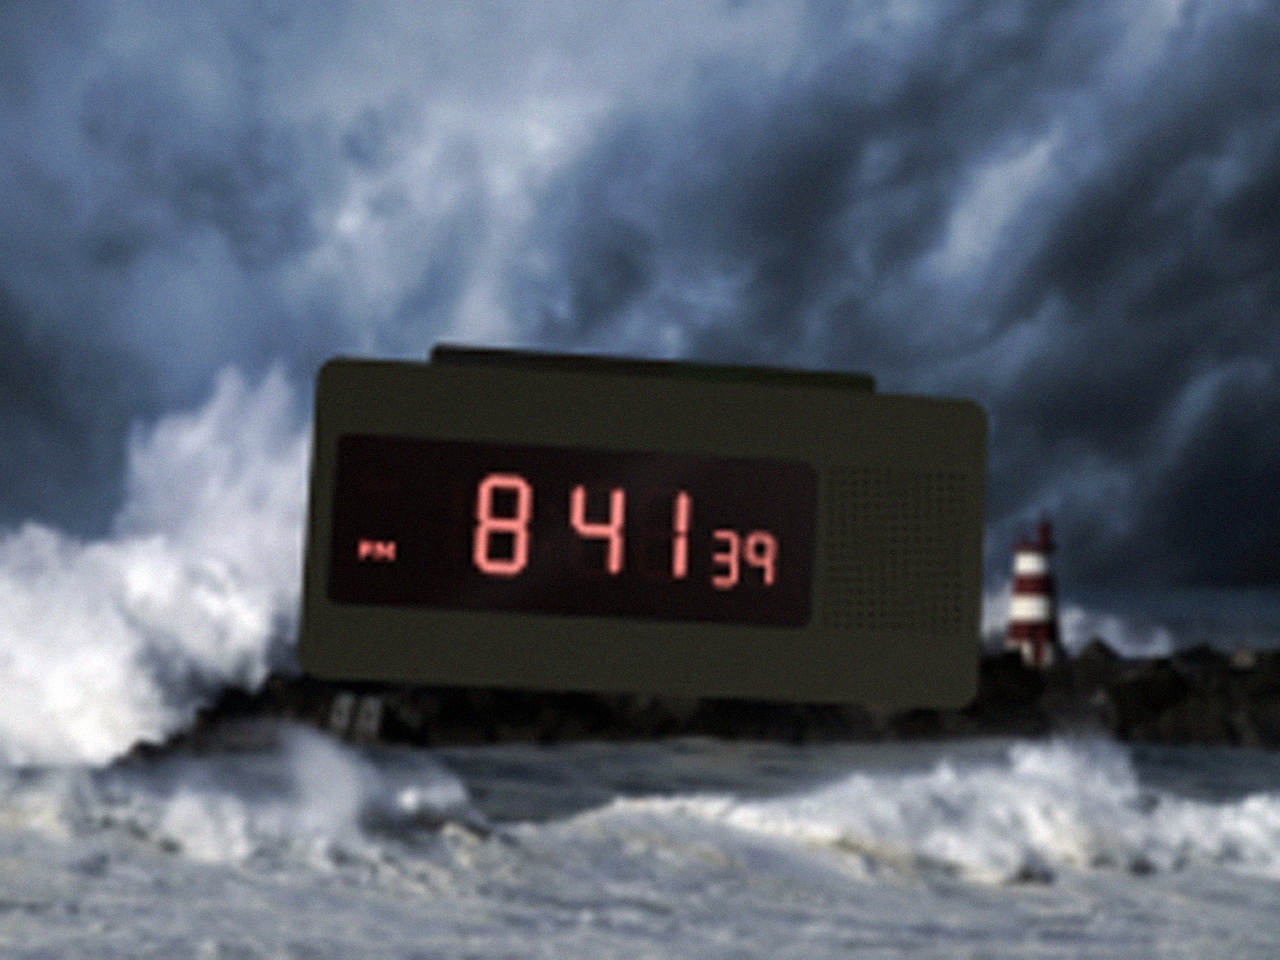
8 h 41 min 39 s
